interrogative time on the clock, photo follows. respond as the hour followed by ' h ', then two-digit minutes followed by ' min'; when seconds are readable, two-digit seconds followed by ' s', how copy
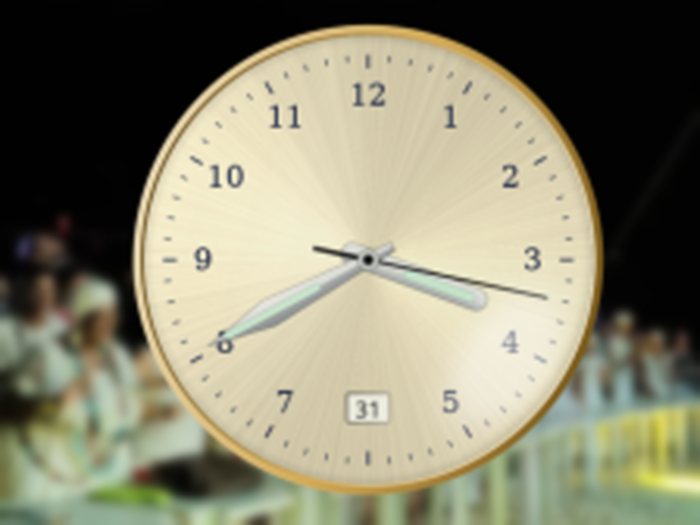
3 h 40 min 17 s
